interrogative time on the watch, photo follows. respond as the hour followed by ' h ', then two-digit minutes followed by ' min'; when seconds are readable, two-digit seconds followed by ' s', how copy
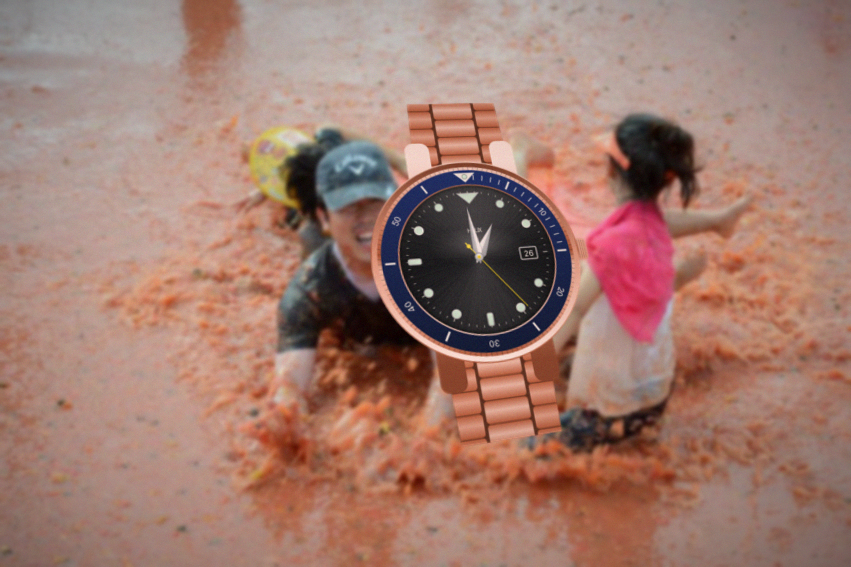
12 h 59 min 24 s
